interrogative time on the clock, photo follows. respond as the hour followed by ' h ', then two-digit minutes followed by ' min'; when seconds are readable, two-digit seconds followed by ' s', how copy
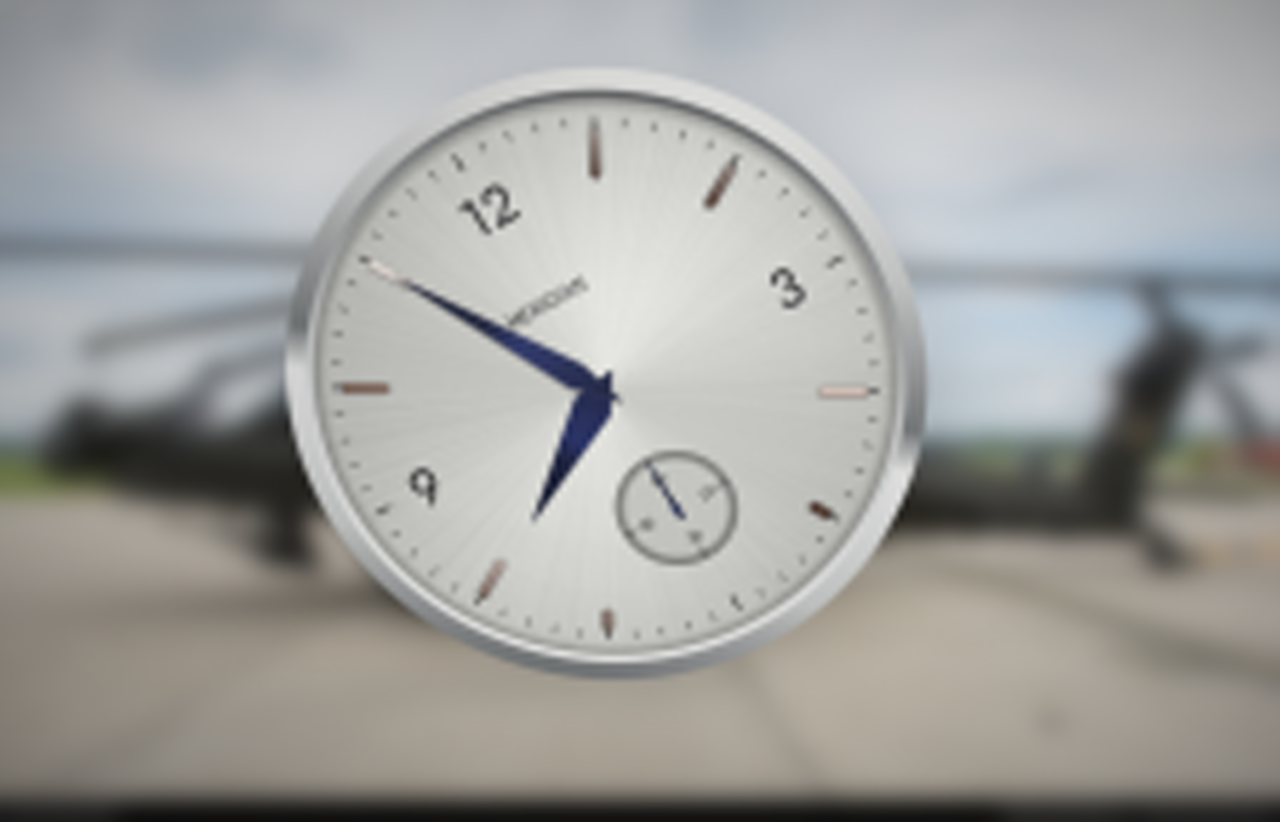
7 h 55 min
